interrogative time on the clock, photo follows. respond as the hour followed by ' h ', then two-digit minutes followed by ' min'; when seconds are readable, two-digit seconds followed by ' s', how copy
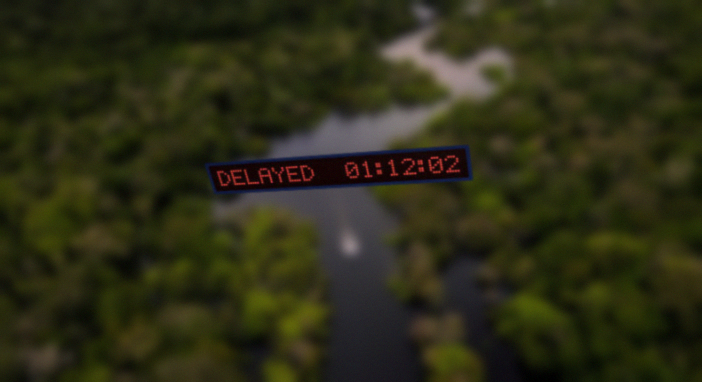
1 h 12 min 02 s
